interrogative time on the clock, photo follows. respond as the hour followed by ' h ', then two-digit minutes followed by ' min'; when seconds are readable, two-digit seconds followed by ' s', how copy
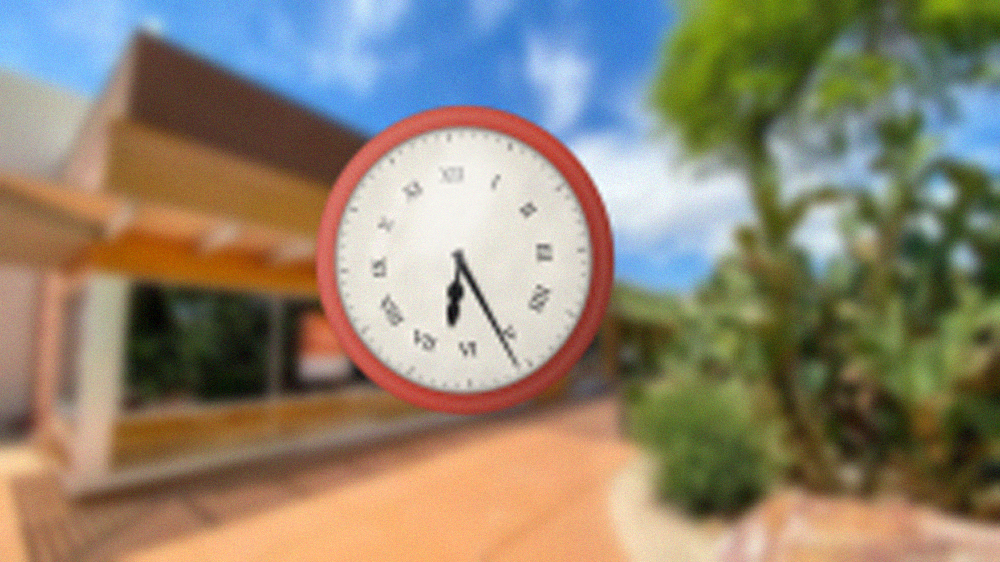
6 h 26 min
